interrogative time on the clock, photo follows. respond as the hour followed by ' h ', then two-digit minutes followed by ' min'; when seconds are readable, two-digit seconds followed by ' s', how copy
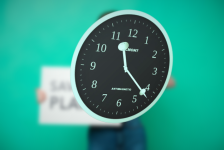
11 h 22 min
